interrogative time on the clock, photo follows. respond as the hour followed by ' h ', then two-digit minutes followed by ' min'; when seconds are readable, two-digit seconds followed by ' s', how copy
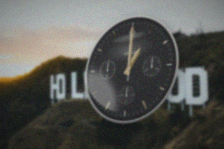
1 h 00 min
